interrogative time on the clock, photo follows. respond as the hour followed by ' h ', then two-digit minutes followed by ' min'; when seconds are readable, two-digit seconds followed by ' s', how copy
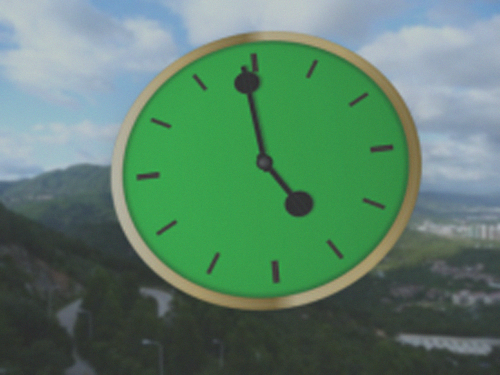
4 h 59 min
